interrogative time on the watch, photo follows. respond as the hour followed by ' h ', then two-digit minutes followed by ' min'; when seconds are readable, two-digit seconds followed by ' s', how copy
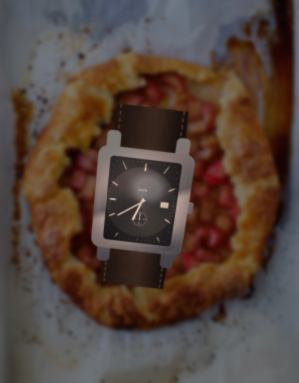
6 h 39 min
